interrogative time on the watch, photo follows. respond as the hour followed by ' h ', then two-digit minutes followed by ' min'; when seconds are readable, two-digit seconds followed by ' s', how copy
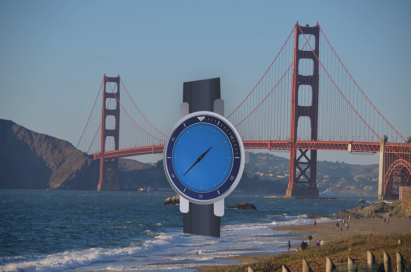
1 h 38 min
